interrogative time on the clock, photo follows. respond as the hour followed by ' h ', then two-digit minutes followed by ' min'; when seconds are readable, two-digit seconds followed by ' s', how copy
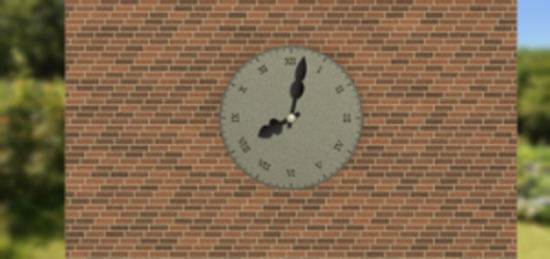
8 h 02 min
